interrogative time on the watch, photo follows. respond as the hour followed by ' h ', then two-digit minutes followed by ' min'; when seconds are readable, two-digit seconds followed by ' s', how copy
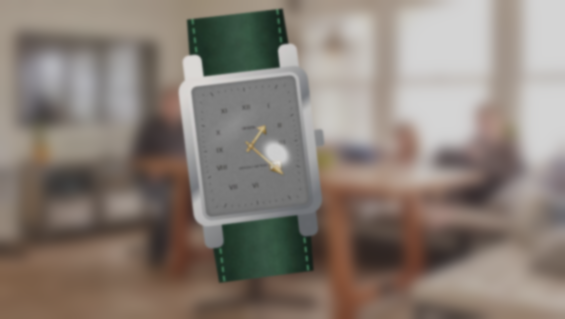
1 h 23 min
